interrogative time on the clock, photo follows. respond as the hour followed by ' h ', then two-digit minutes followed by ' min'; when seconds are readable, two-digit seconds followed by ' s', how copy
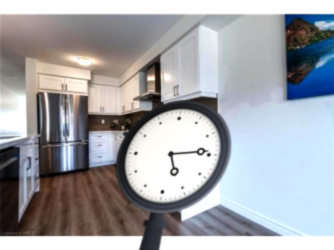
5 h 14 min
